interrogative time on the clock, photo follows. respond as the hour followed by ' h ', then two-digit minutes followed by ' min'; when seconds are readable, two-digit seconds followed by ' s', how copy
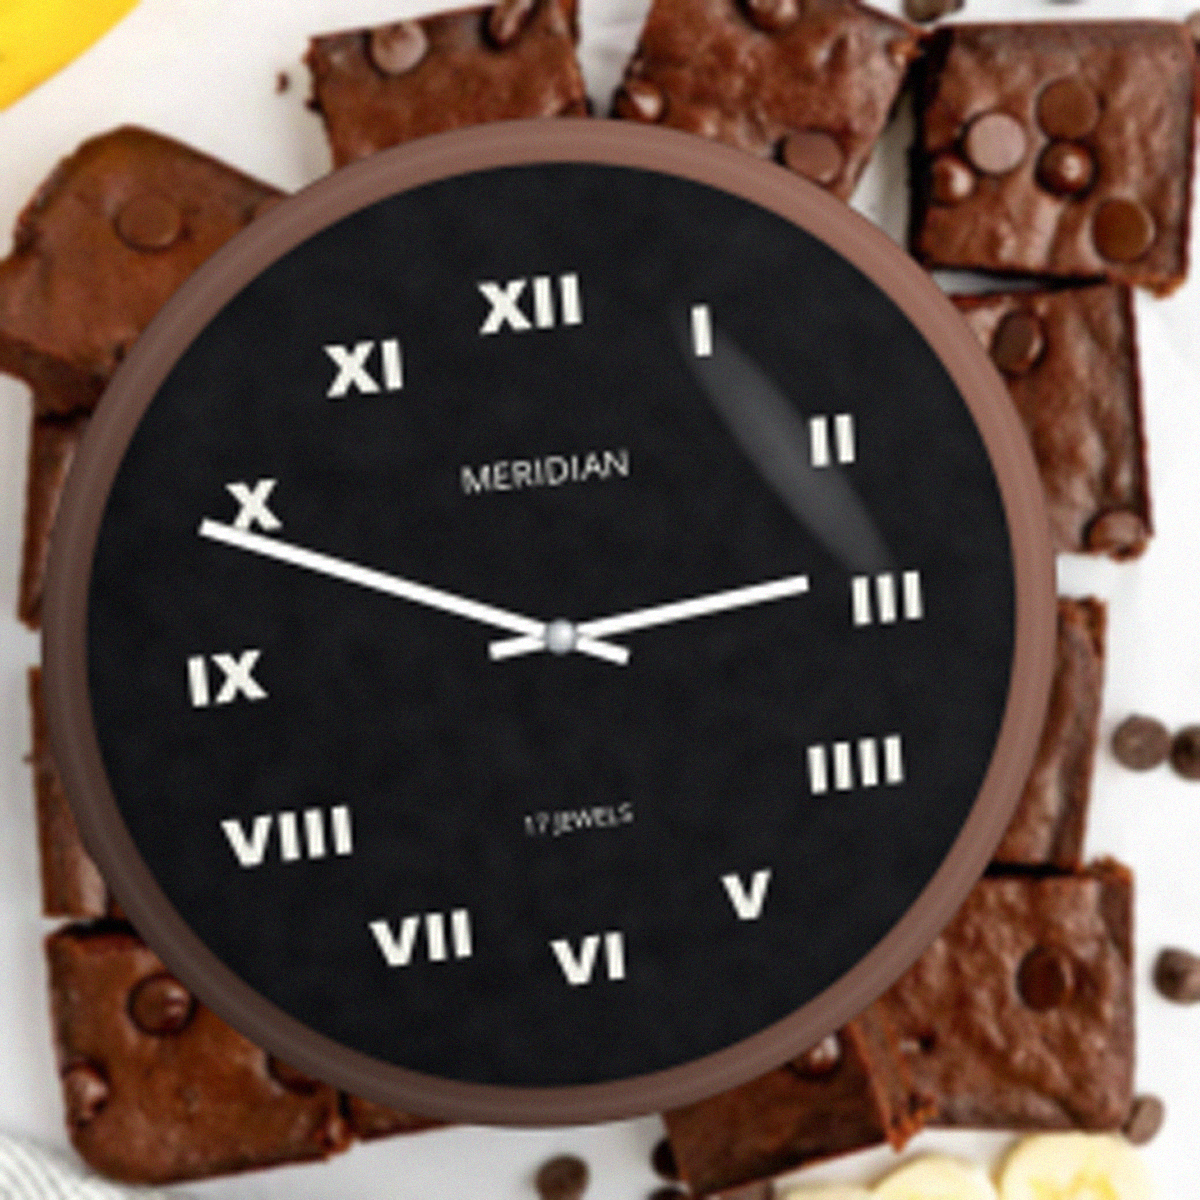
2 h 49 min
